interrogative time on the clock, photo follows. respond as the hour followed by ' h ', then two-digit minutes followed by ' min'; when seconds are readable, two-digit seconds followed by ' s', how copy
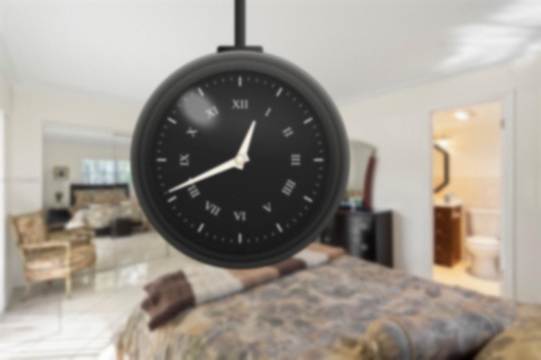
12 h 41 min
